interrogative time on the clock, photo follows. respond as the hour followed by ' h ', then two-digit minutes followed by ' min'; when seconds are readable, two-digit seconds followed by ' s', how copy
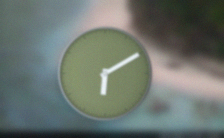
6 h 10 min
